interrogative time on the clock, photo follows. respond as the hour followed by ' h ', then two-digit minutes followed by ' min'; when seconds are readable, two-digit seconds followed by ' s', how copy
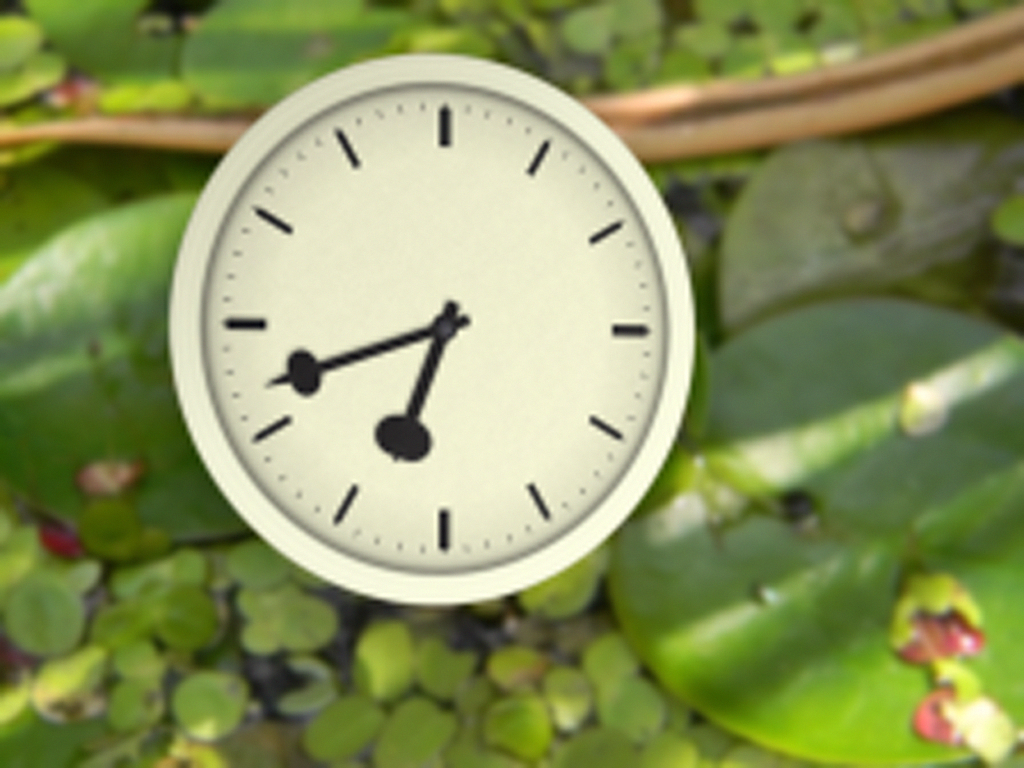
6 h 42 min
